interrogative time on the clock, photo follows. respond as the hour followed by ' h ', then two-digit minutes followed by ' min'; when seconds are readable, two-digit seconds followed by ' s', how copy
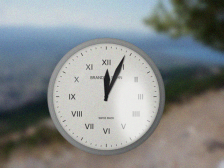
12 h 04 min
